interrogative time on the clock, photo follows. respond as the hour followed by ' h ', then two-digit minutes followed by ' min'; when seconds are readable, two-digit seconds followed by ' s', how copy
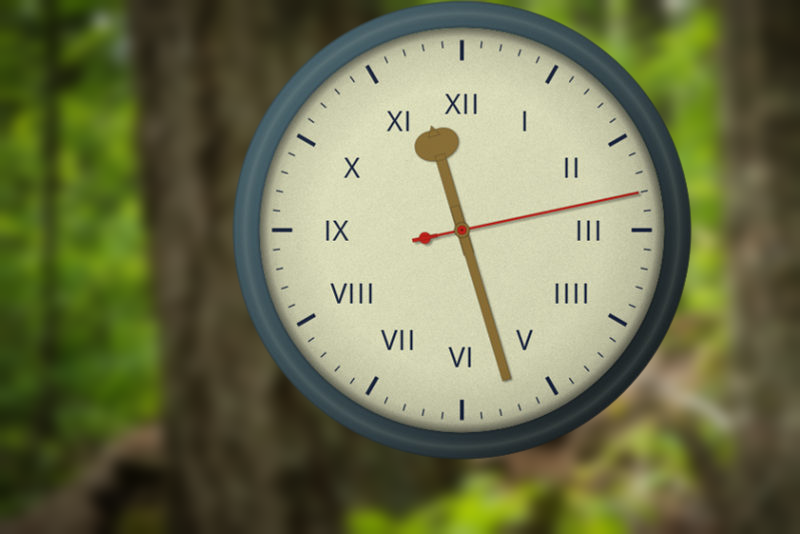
11 h 27 min 13 s
